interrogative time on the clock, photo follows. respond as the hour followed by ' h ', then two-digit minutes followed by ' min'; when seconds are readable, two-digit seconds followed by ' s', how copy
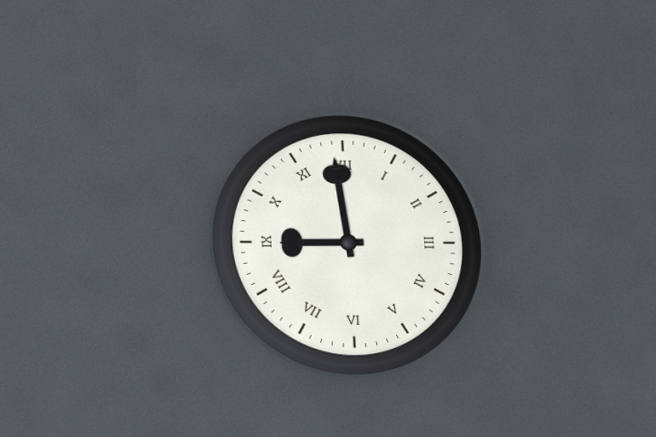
8 h 59 min
